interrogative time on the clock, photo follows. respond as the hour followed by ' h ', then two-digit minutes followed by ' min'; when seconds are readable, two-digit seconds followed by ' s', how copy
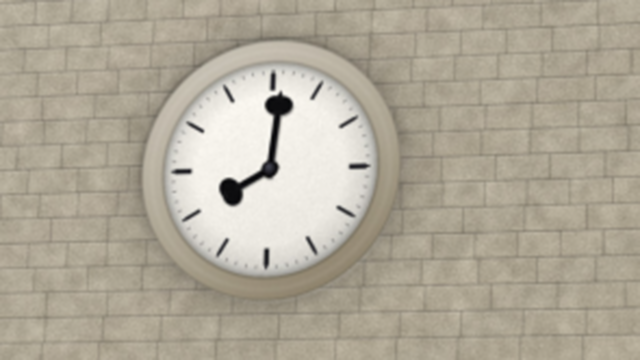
8 h 01 min
